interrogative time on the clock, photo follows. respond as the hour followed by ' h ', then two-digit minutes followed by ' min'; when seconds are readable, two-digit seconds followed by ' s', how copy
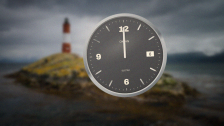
12 h 00 min
